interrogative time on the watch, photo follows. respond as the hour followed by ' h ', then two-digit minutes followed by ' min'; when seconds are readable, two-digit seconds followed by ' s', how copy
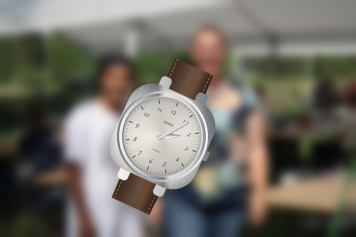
2 h 06 min
